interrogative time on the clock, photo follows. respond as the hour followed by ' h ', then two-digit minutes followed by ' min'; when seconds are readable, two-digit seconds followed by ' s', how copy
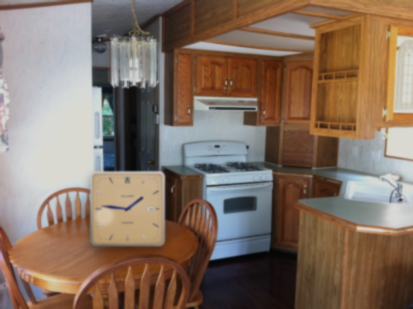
1 h 46 min
